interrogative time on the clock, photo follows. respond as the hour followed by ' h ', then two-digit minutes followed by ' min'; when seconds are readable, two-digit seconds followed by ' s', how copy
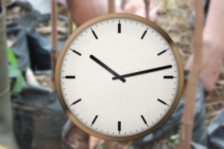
10 h 13 min
